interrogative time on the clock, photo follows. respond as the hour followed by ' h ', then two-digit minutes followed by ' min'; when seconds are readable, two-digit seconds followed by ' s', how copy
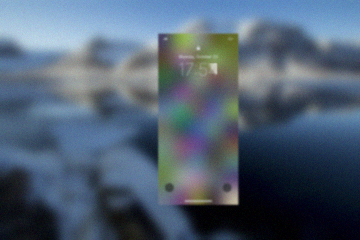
17 h 54 min
